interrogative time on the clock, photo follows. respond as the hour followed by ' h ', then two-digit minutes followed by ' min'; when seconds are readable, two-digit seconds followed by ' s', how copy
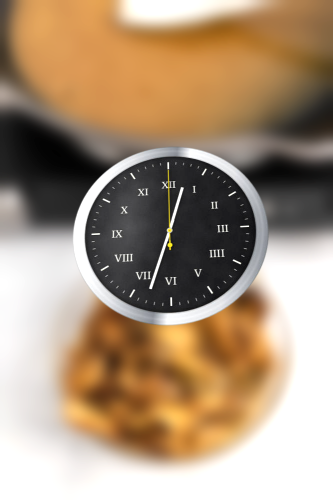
12 h 33 min 00 s
